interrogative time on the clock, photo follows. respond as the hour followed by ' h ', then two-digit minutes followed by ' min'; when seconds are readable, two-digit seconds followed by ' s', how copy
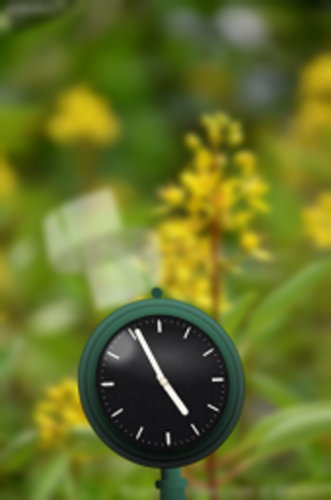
4 h 56 min
